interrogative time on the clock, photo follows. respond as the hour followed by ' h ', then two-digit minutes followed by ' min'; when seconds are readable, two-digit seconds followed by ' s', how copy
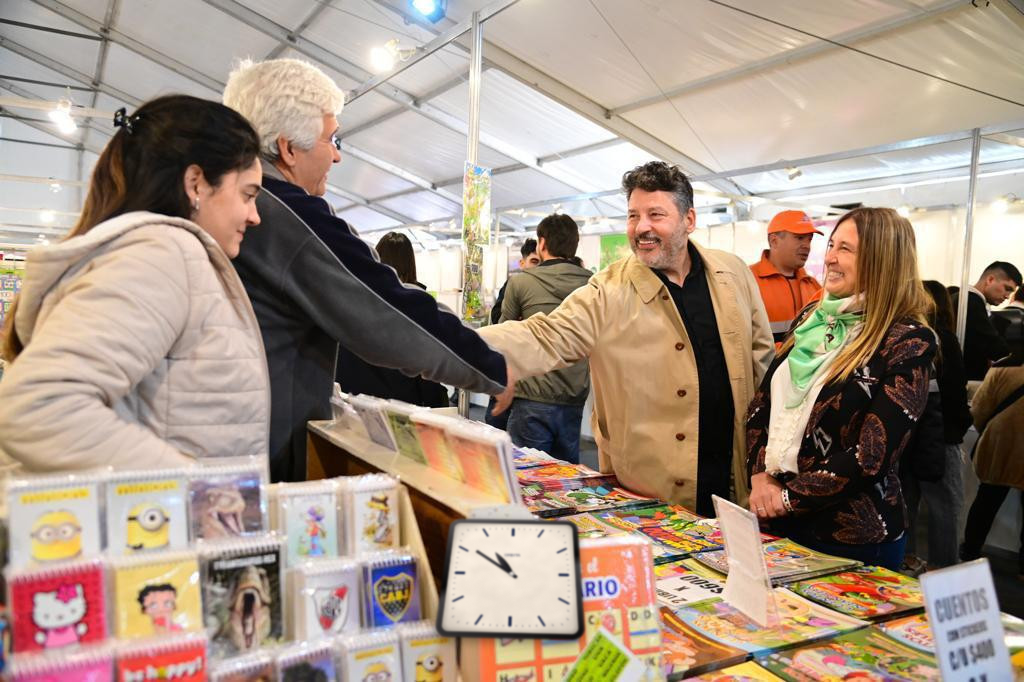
10 h 51 min
